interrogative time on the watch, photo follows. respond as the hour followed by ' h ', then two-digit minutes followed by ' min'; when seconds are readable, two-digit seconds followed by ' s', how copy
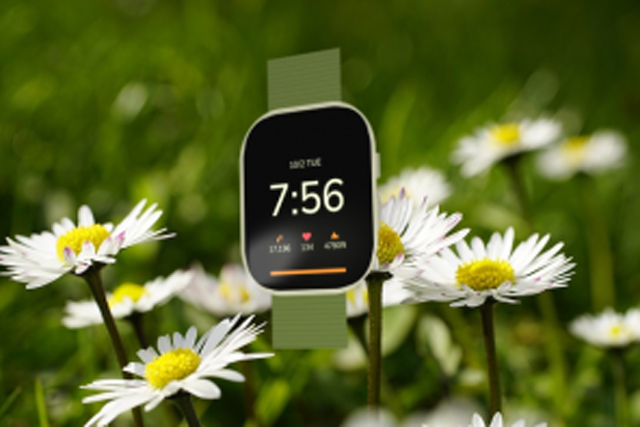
7 h 56 min
